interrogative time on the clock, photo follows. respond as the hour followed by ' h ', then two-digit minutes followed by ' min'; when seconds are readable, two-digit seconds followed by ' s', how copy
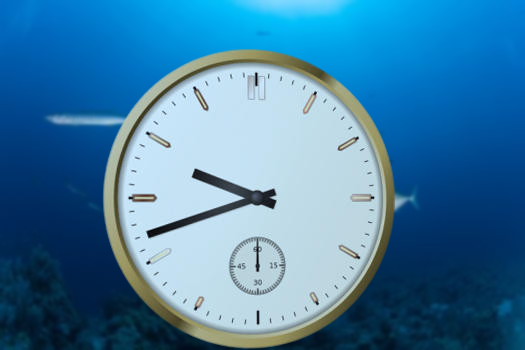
9 h 42 min
